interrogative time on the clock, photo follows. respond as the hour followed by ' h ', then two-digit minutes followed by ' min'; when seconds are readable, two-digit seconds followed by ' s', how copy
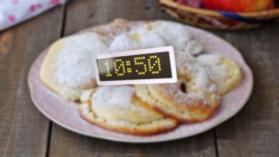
10 h 50 min
